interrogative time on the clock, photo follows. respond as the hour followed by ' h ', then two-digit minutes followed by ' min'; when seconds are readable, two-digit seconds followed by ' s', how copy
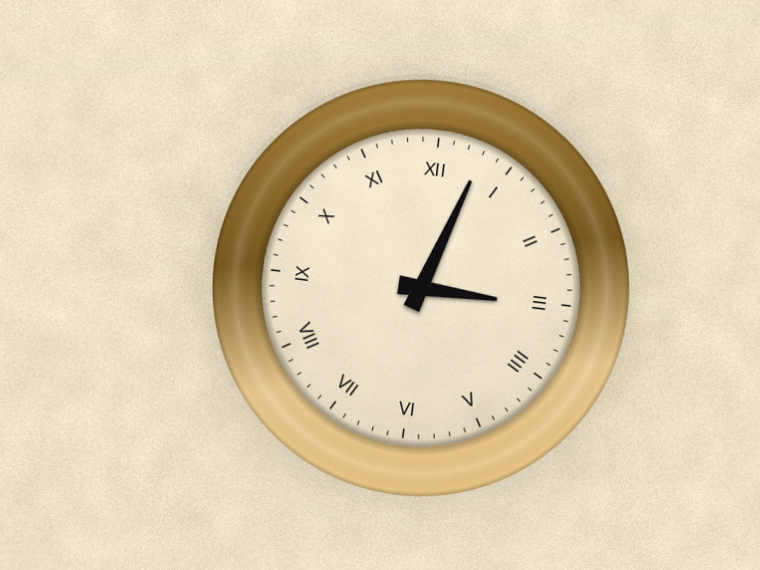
3 h 03 min
